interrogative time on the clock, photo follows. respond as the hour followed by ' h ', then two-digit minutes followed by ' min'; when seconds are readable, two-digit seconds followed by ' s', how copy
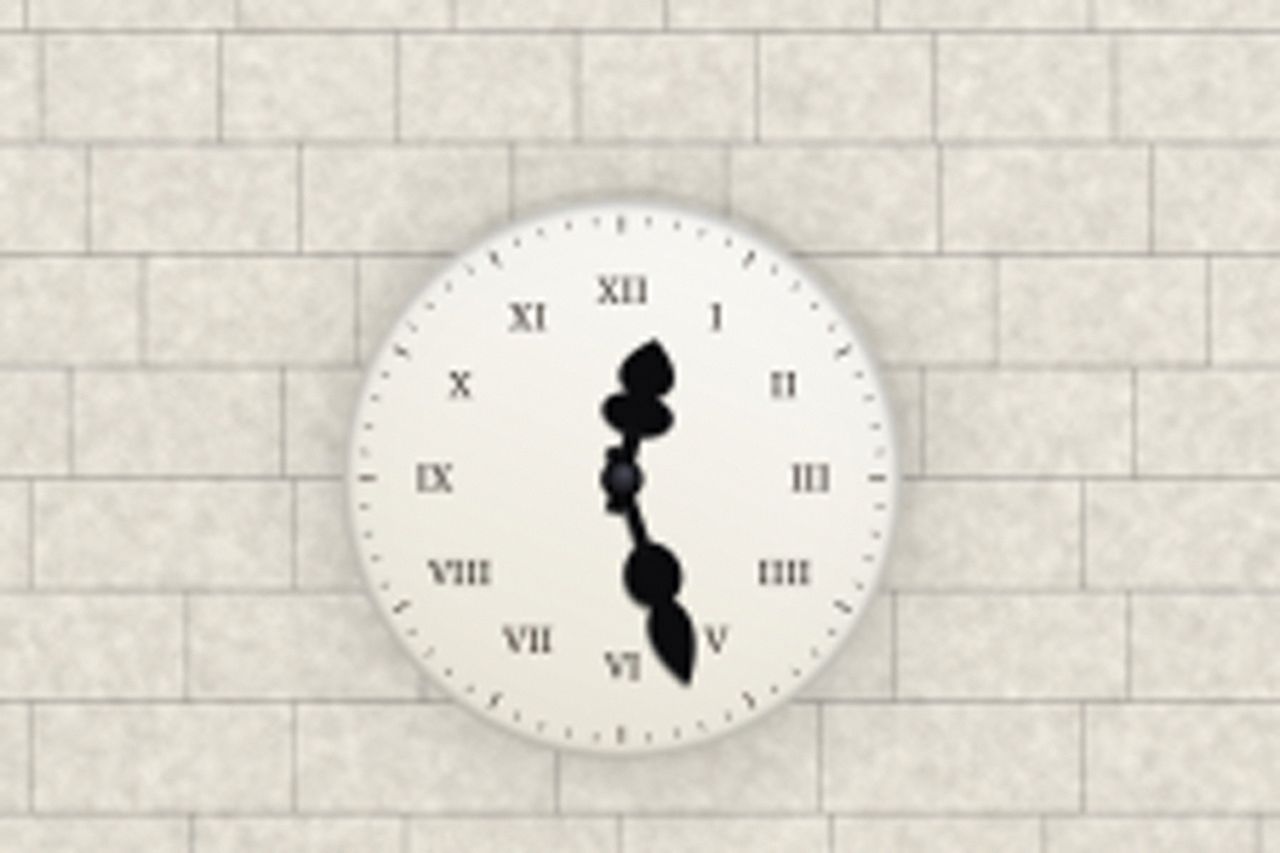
12 h 27 min
